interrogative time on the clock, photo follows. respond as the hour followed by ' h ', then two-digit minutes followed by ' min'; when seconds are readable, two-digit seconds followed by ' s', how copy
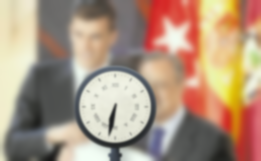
6 h 32 min
